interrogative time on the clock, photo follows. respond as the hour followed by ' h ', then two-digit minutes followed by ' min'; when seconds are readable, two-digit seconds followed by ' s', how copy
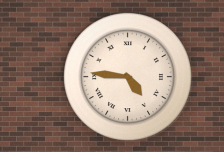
4 h 46 min
